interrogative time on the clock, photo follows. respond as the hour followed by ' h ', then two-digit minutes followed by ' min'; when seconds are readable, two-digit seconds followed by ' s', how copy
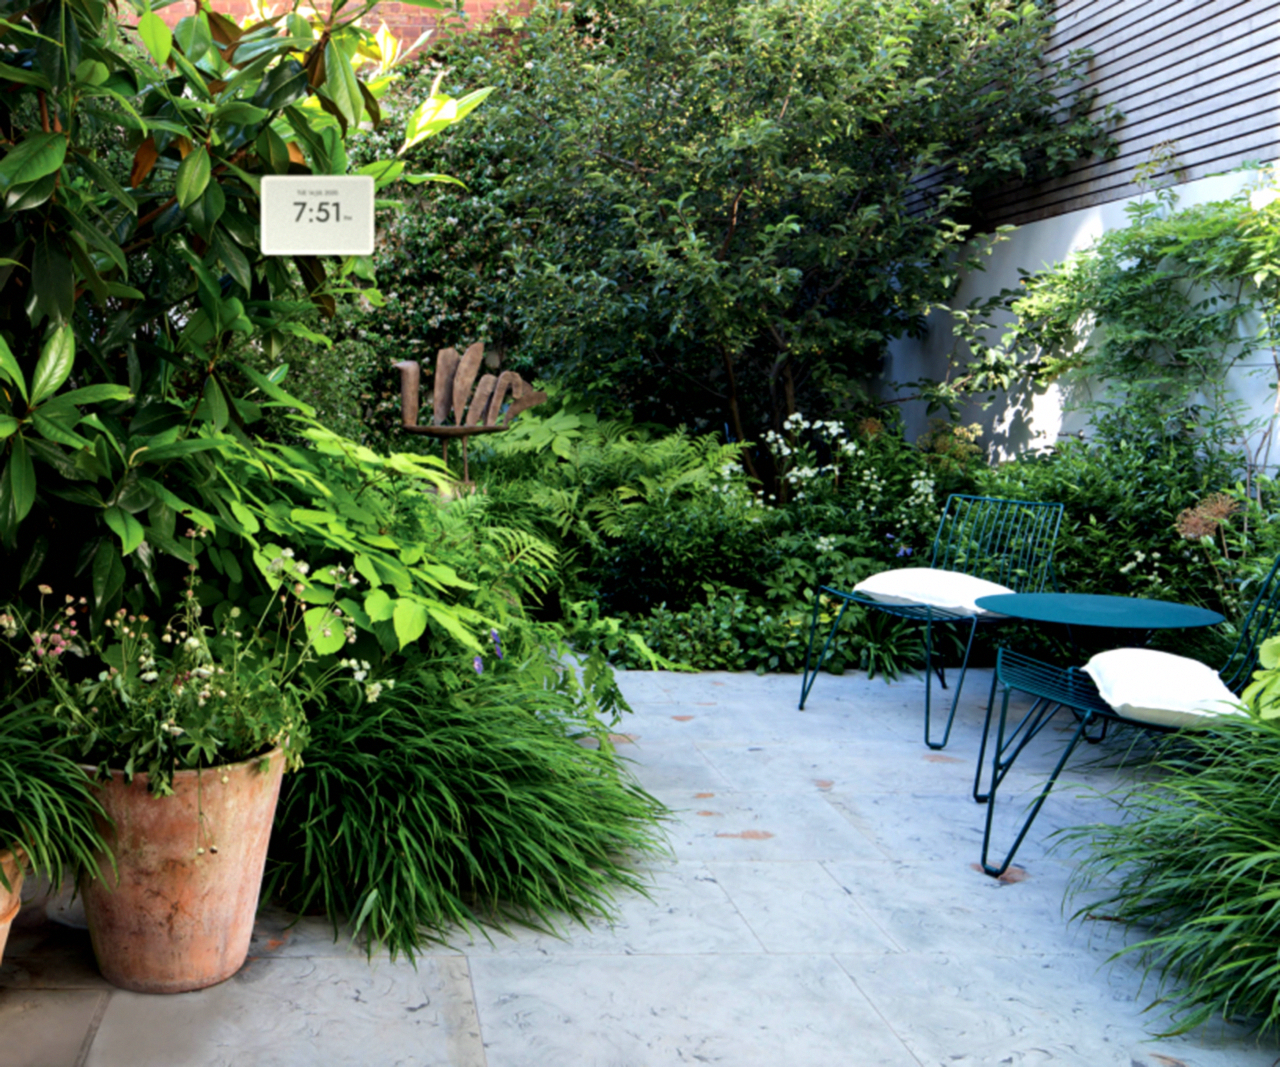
7 h 51 min
